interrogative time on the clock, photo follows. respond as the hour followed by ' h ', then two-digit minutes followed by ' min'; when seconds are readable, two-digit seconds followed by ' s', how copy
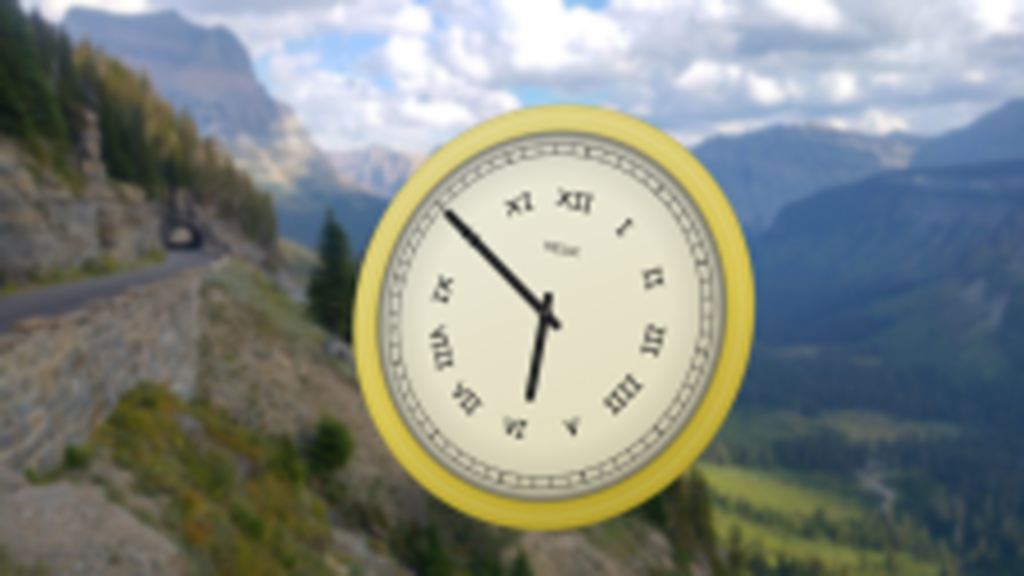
5 h 50 min
